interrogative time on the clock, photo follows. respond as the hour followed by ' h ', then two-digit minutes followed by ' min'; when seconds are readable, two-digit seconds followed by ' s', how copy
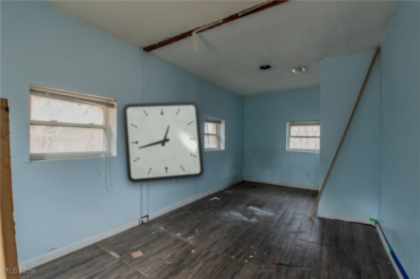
12 h 43 min
